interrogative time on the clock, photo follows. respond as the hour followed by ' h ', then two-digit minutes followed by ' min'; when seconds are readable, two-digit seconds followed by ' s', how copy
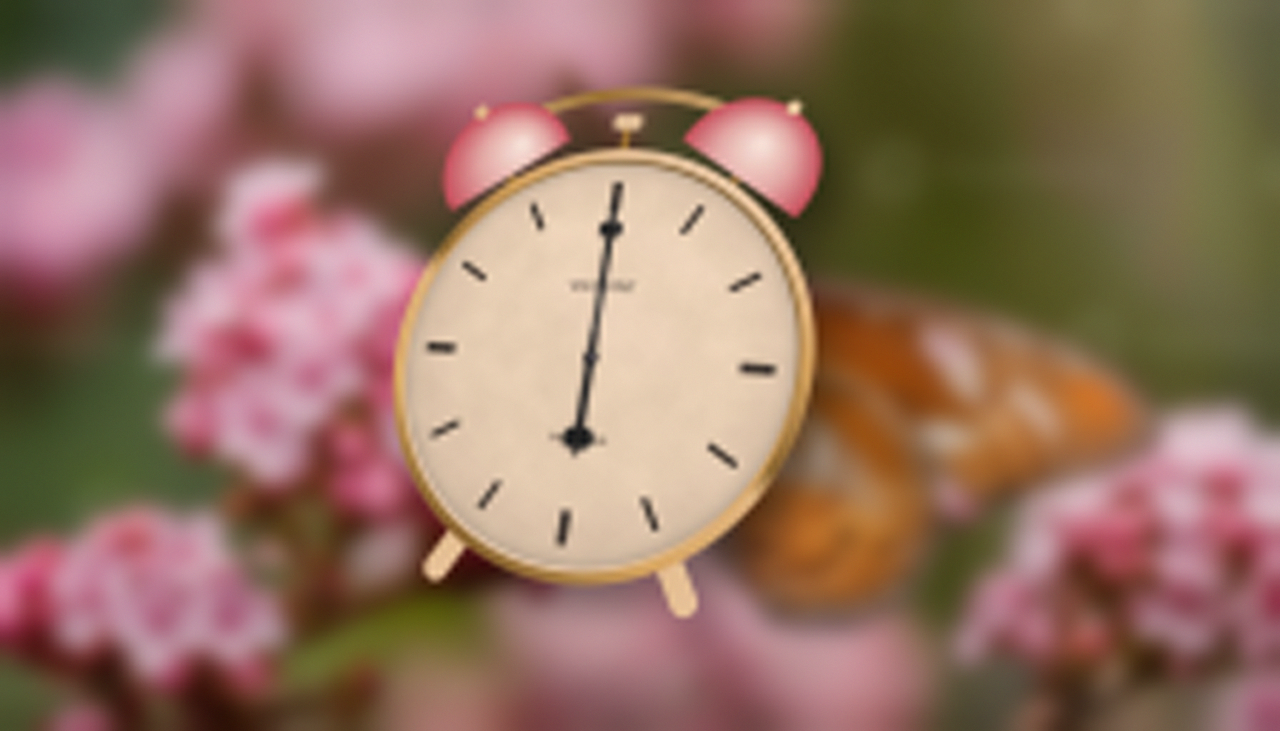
6 h 00 min
